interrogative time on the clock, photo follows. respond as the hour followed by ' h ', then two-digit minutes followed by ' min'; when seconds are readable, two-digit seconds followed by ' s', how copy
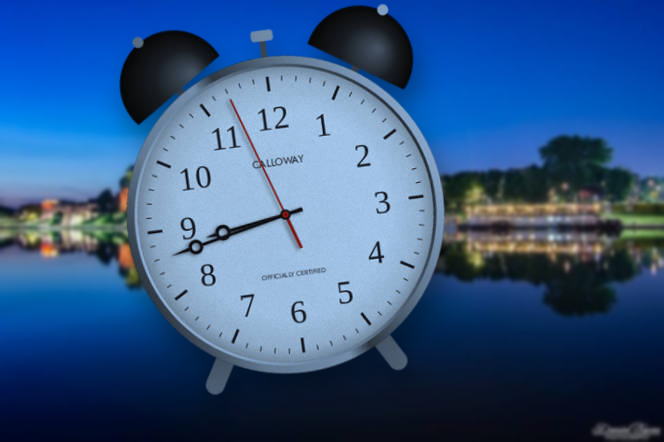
8 h 42 min 57 s
